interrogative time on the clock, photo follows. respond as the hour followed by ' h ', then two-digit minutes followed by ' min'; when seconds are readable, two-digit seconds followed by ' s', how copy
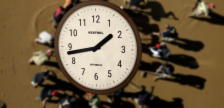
1 h 43 min
